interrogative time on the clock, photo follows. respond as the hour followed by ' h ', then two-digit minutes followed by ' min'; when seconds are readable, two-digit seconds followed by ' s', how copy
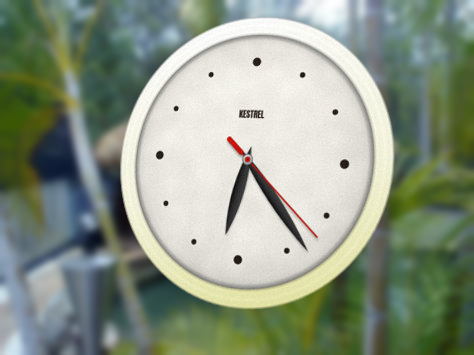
6 h 23 min 22 s
